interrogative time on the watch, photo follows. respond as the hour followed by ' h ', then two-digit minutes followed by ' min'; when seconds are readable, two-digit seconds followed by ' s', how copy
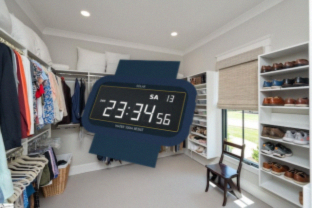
23 h 34 min 56 s
